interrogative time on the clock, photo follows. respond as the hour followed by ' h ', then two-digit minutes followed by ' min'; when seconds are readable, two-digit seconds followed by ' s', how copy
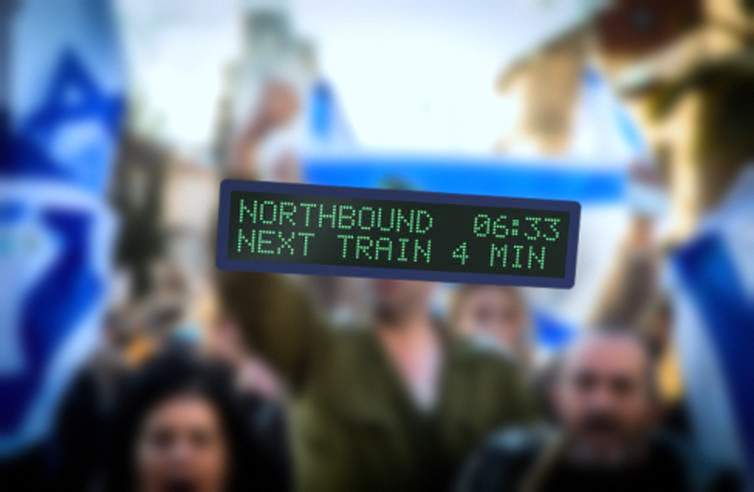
6 h 33 min
